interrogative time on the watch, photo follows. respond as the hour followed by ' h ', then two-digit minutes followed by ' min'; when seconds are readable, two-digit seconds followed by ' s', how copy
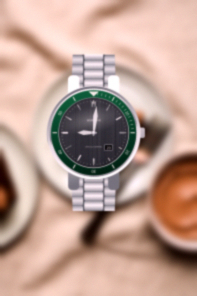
9 h 01 min
